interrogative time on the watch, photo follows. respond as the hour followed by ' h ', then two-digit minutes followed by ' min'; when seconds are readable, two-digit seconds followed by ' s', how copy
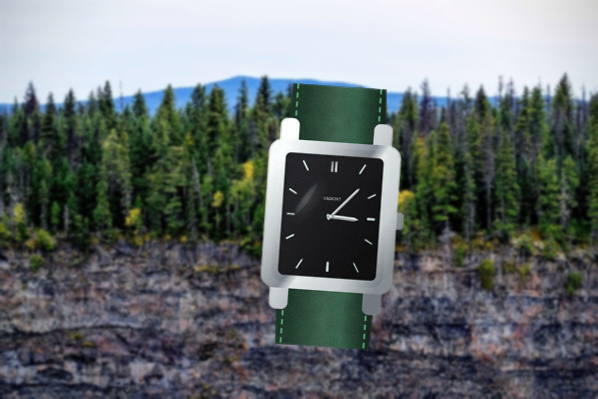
3 h 07 min
